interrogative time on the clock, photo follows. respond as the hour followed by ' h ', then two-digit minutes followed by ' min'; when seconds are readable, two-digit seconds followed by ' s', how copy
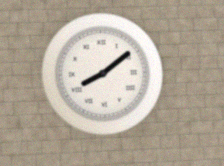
8 h 09 min
